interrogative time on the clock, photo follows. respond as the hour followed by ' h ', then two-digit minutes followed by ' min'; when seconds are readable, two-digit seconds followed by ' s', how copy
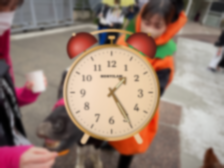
1 h 25 min
